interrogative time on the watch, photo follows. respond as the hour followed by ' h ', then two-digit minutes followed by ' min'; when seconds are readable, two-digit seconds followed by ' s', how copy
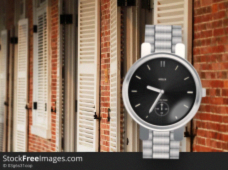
9 h 35 min
